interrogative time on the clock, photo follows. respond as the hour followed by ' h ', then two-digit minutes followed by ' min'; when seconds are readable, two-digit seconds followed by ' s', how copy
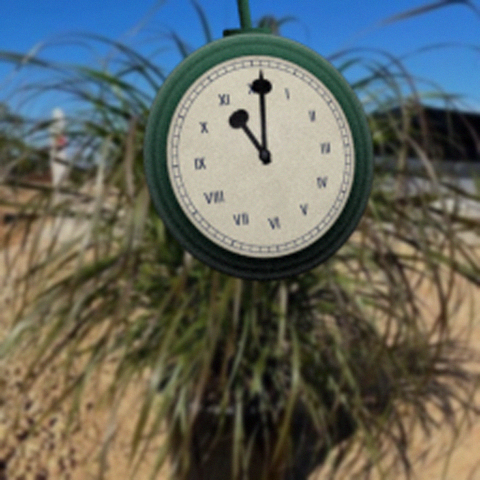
11 h 01 min
